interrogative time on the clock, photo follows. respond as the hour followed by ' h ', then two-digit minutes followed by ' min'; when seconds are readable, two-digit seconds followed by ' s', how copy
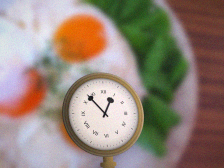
12 h 53 min
